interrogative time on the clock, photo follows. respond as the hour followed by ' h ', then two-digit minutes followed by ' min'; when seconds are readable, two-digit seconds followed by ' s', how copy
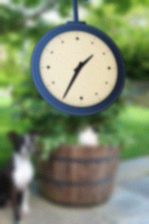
1 h 35 min
